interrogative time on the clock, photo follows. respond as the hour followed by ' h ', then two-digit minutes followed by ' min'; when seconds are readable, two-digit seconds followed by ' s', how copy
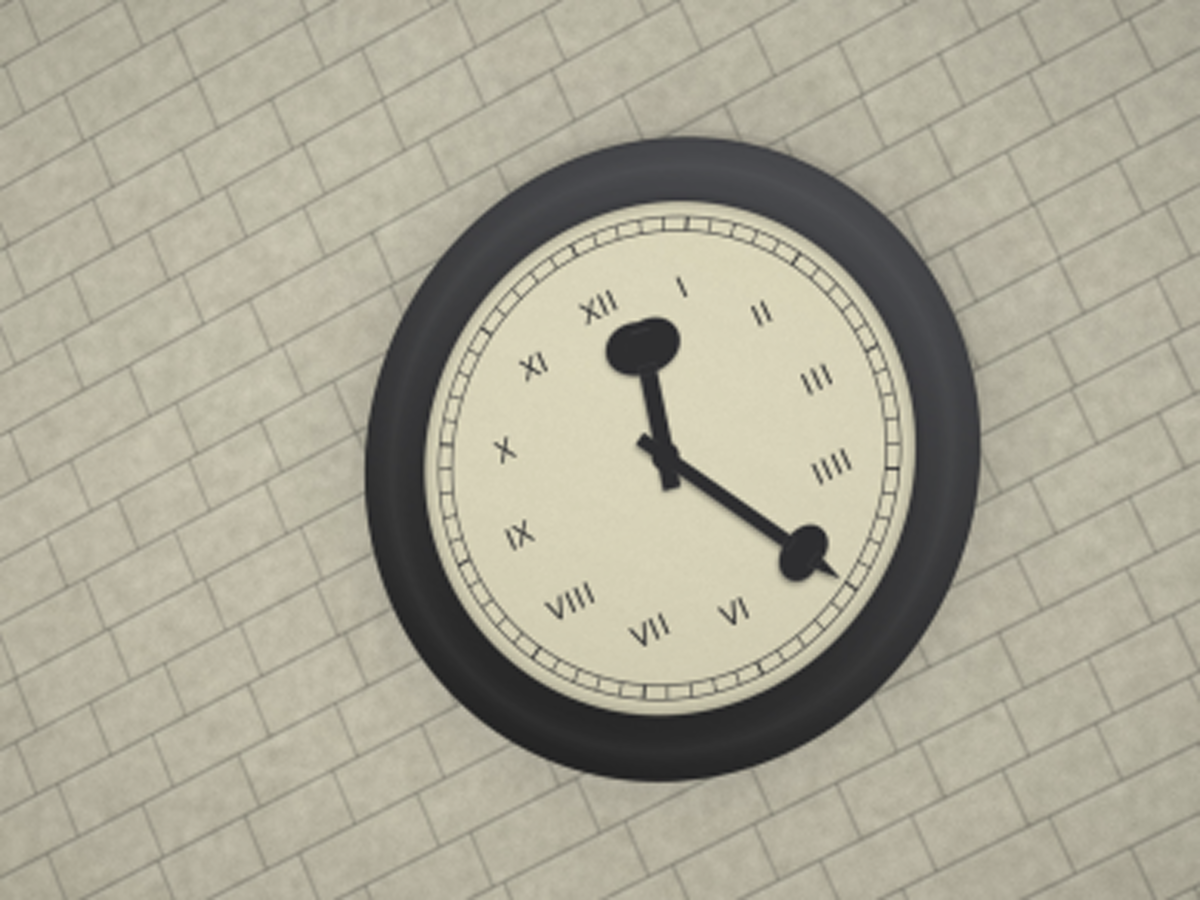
12 h 25 min
